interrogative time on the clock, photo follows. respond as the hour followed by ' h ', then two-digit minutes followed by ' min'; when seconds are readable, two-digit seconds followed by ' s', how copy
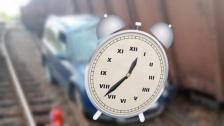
12 h 37 min
